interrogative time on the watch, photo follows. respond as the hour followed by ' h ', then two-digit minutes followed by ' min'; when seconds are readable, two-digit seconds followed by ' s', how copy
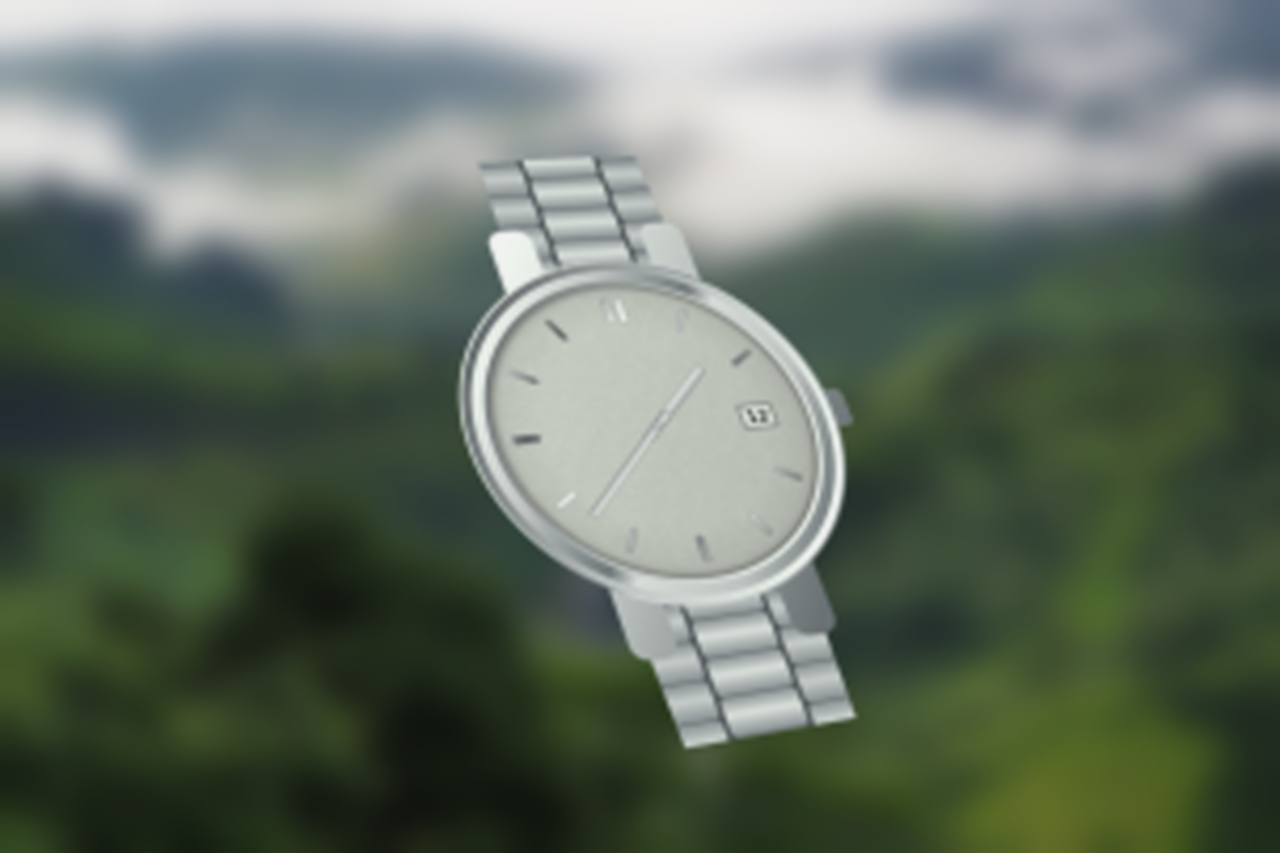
1 h 38 min
